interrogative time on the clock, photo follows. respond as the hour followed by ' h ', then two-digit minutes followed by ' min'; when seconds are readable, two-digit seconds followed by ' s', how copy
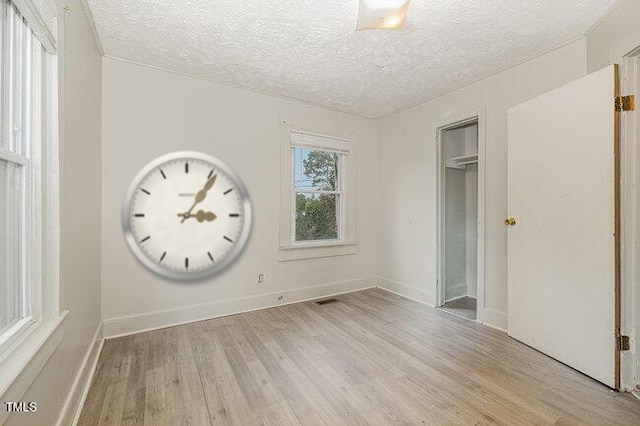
3 h 06 min
